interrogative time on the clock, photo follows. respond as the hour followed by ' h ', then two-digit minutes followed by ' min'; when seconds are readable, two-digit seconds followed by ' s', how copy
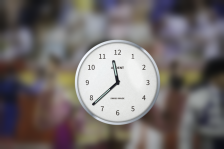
11 h 38 min
